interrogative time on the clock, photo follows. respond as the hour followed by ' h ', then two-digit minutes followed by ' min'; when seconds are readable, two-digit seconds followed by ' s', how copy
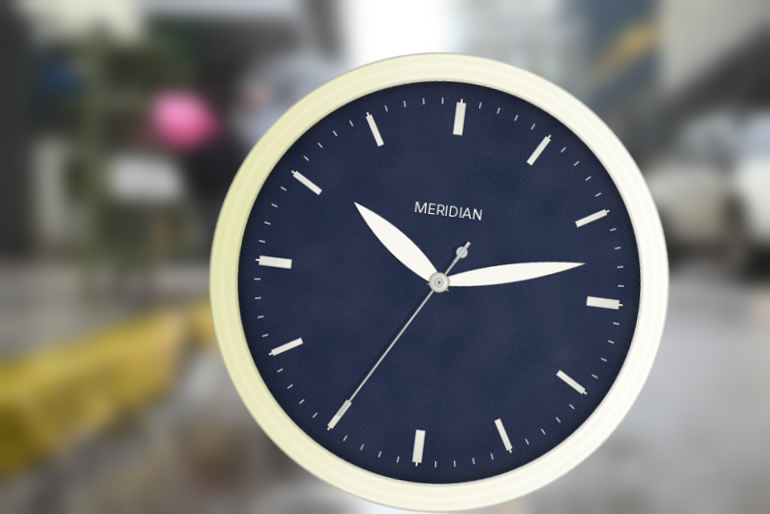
10 h 12 min 35 s
